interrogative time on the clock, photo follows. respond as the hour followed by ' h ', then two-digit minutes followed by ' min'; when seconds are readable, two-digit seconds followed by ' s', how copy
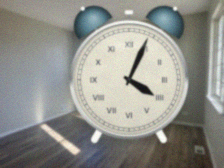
4 h 04 min
